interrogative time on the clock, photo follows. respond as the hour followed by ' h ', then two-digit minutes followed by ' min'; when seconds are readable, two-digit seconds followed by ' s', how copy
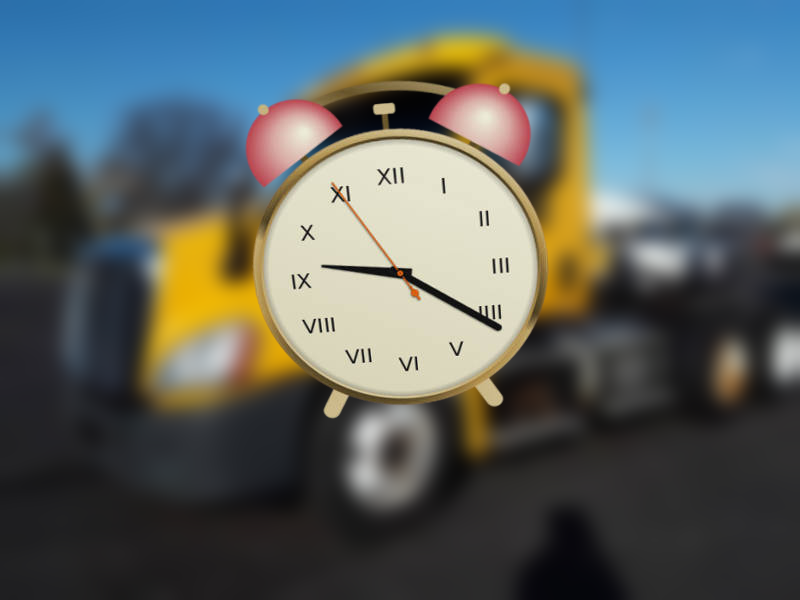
9 h 20 min 55 s
